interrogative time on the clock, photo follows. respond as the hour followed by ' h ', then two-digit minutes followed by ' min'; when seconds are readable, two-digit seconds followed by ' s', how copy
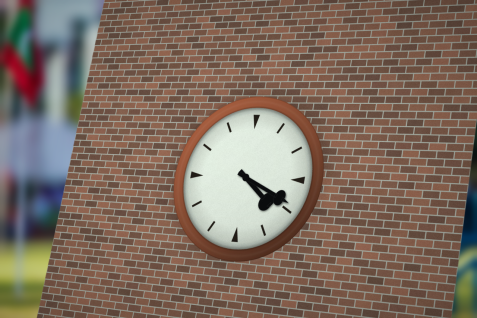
4 h 19 min
